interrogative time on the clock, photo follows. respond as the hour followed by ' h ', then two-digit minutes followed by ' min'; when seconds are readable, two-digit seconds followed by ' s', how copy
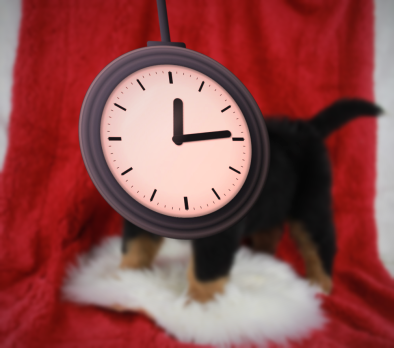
12 h 14 min
